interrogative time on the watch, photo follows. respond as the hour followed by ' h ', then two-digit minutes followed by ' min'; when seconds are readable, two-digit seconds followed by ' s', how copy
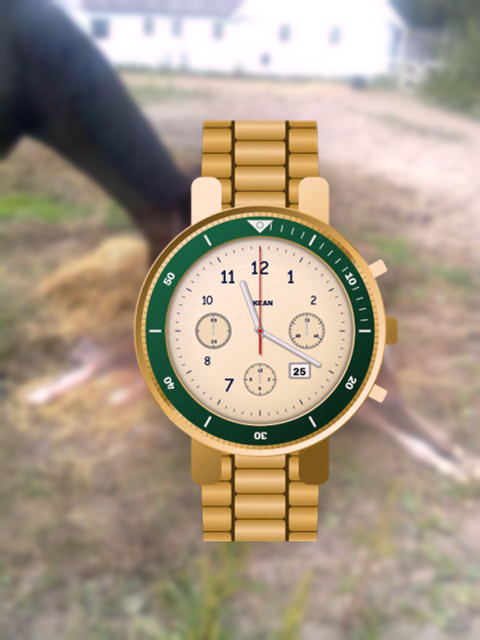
11 h 20 min
